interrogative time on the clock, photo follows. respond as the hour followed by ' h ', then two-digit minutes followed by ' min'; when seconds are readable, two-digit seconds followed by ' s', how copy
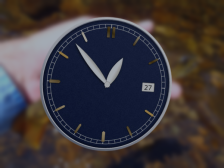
12 h 53 min
